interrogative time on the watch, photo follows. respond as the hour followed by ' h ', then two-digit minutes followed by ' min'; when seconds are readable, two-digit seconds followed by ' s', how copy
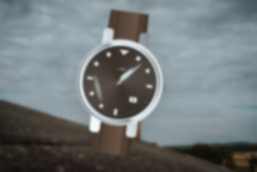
1 h 07 min
